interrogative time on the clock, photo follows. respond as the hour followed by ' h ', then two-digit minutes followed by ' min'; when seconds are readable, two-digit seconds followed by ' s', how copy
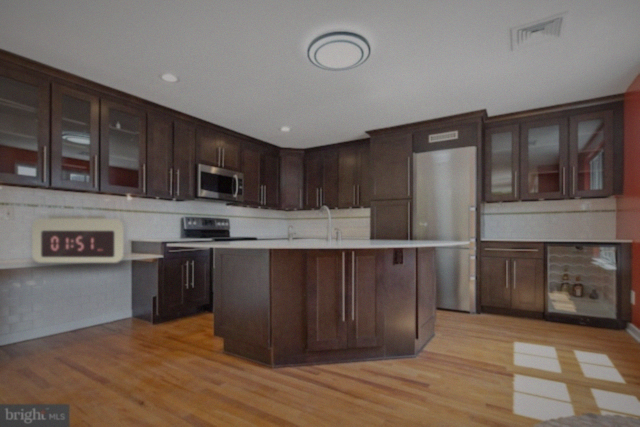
1 h 51 min
